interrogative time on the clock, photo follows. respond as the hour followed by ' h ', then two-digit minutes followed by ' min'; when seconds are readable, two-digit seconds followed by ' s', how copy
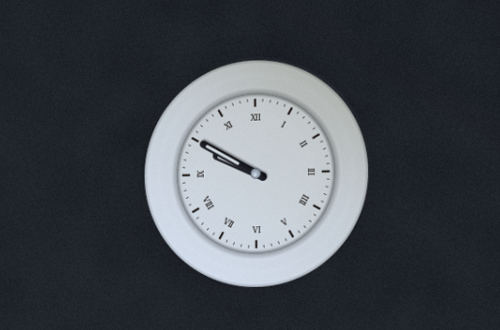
9 h 50 min
